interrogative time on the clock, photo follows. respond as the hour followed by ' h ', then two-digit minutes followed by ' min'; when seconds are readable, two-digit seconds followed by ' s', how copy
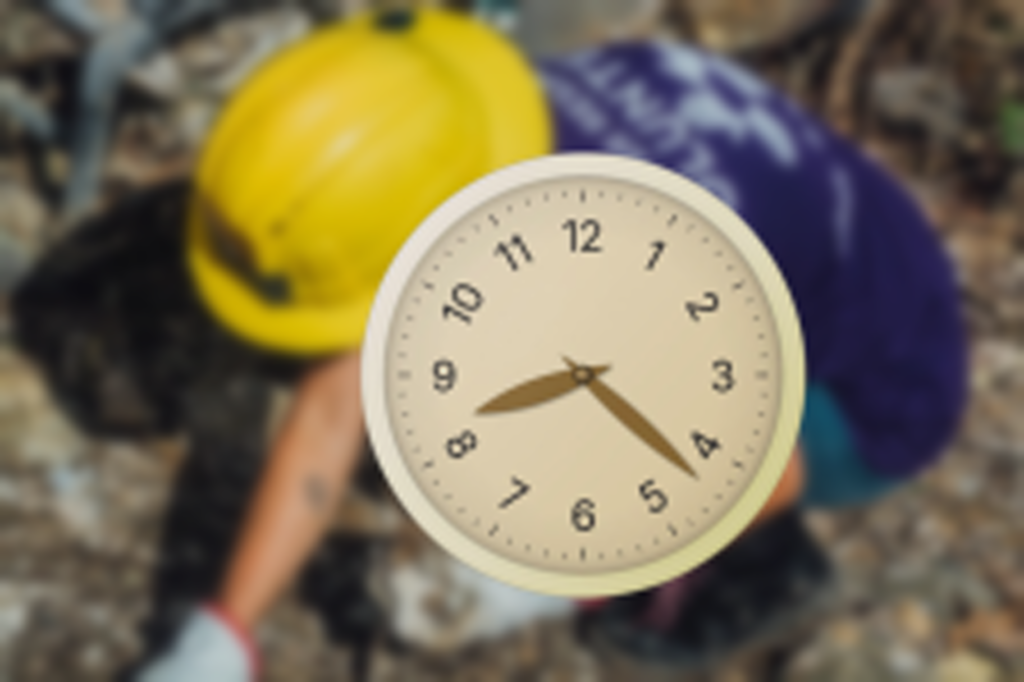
8 h 22 min
